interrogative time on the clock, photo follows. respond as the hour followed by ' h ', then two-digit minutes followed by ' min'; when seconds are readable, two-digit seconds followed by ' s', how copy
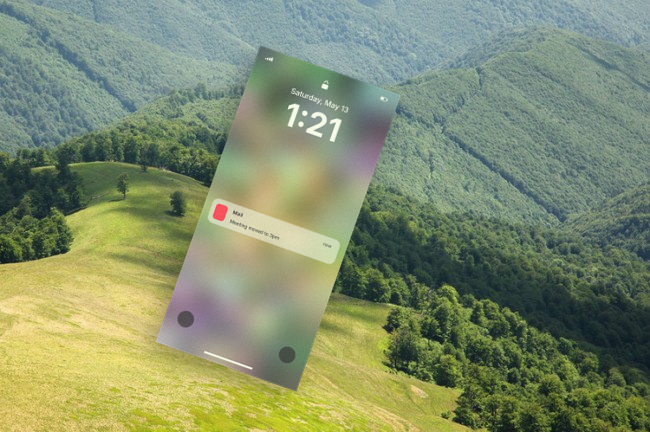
1 h 21 min
